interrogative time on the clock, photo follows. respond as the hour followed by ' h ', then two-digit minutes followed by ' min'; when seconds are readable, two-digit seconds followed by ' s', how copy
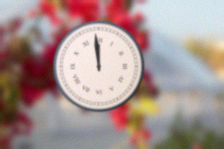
11 h 59 min
